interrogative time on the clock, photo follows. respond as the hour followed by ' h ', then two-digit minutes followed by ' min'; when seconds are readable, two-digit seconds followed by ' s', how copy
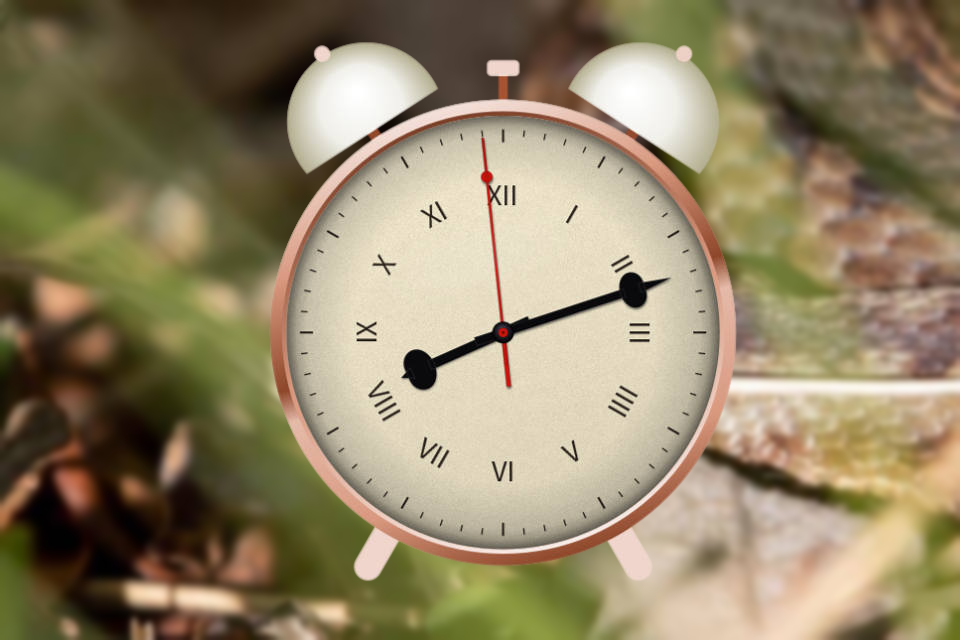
8 h 11 min 59 s
